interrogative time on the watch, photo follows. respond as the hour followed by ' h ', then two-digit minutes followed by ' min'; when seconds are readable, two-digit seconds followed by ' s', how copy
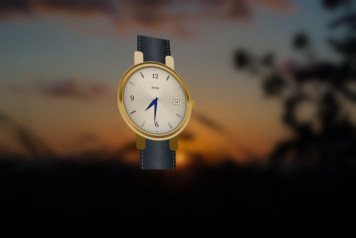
7 h 31 min
